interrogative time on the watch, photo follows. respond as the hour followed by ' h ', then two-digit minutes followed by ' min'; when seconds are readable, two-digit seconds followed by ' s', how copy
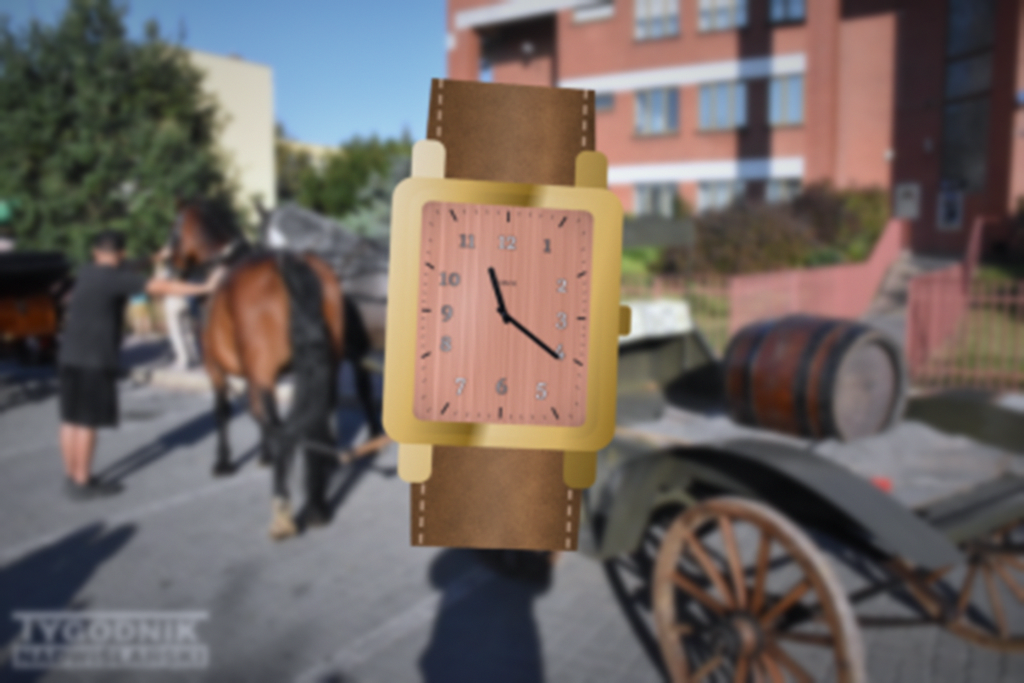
11 h 21 min
